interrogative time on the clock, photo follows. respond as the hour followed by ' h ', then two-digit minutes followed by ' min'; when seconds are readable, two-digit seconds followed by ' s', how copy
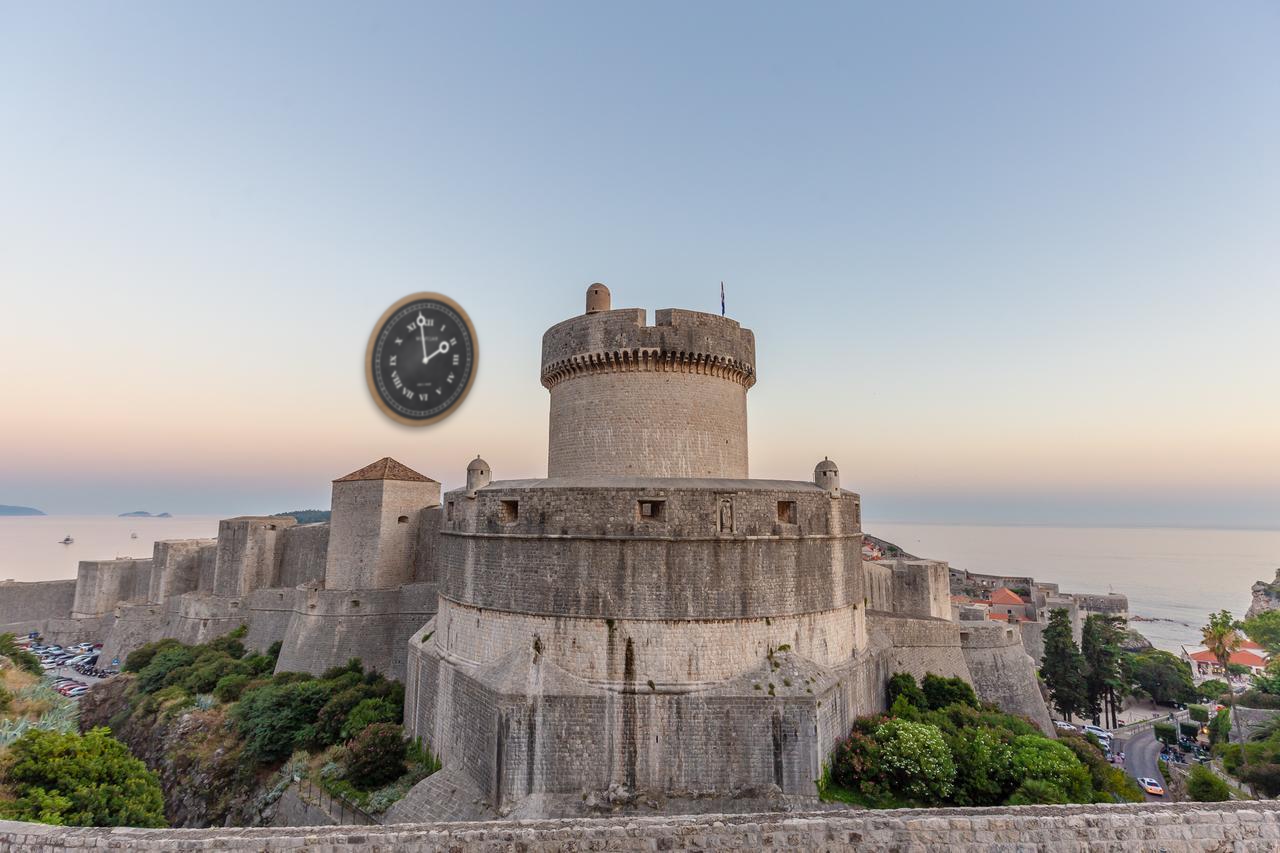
1 h 58 min
